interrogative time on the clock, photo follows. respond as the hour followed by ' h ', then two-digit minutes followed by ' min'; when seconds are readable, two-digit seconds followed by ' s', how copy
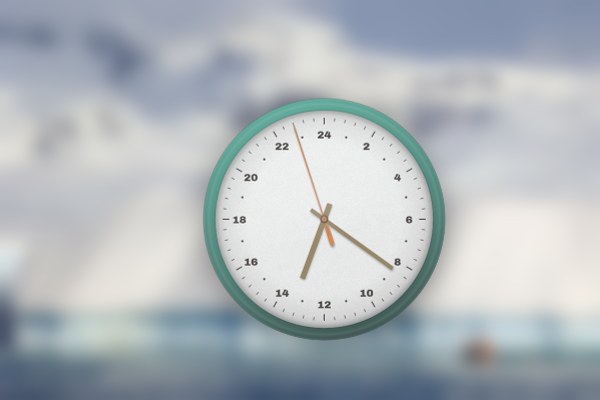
13 h 20 min 57 s
